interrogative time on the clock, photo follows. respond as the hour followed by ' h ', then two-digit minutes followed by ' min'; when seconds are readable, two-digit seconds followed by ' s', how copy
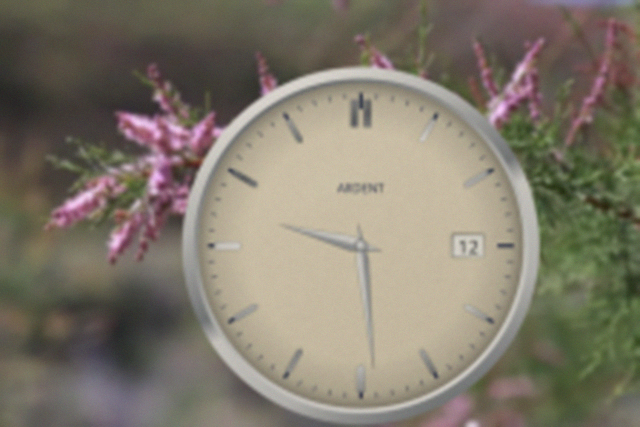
9 h 29 min
